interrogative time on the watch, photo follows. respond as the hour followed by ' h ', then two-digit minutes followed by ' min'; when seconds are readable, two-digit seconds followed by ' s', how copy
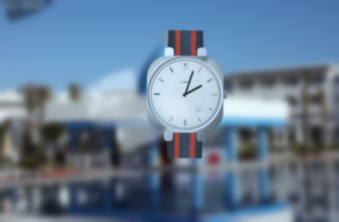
2 h 03 min
